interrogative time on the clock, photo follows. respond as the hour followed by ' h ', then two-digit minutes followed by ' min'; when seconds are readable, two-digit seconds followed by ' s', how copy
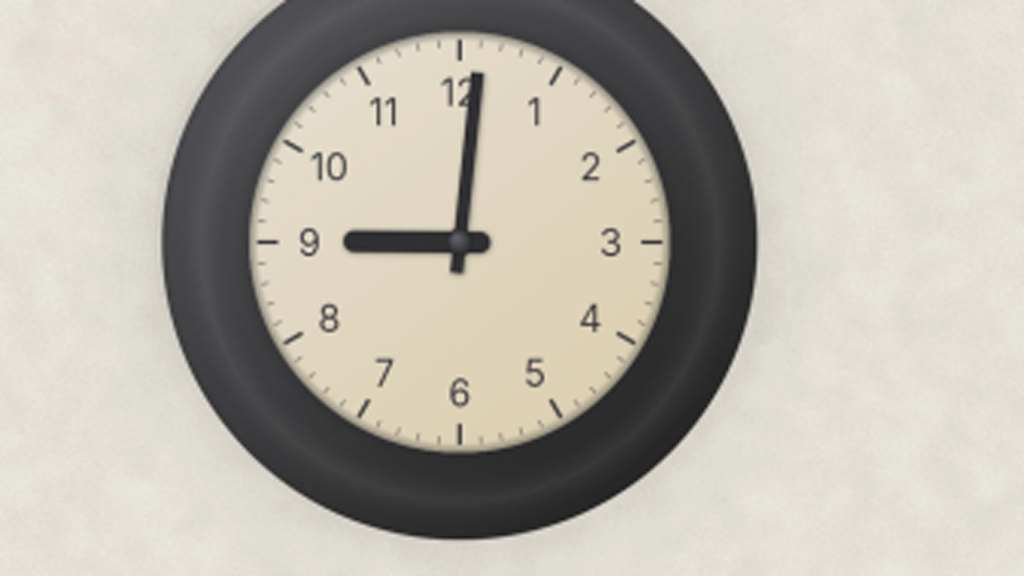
9 h 01 min
